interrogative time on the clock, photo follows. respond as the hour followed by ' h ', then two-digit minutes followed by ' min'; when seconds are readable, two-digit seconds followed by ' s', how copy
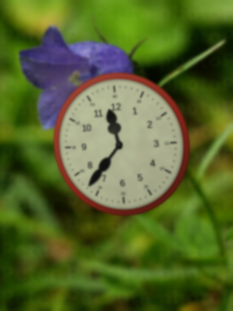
11 h 37 min
